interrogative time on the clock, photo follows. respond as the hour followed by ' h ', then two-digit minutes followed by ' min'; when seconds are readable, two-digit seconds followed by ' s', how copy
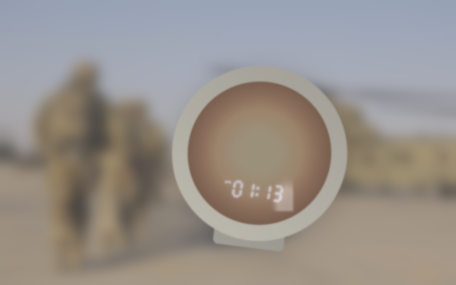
1 h 13 min
